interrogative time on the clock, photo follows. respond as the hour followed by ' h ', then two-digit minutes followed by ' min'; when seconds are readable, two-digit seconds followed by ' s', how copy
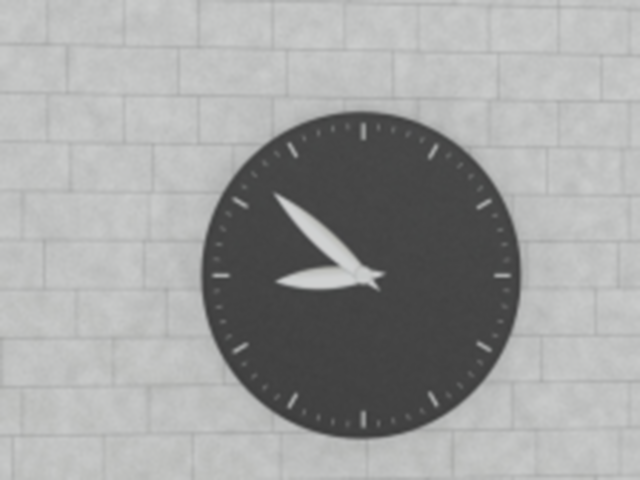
8 h 52 min
